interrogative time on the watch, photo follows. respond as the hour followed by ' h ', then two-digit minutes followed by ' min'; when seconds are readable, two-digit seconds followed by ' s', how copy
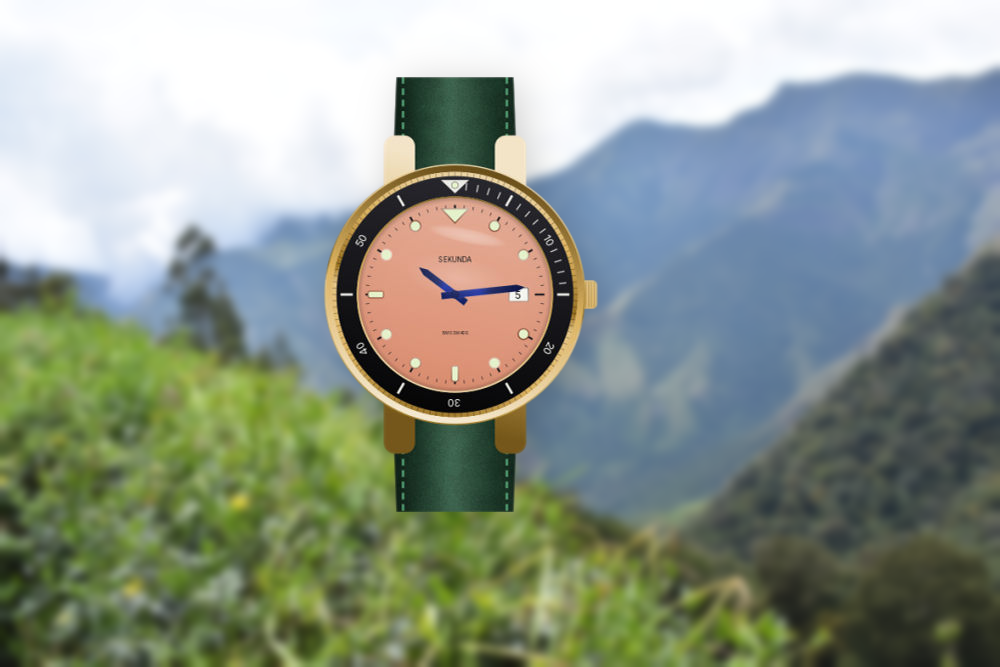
10 h 14 min
